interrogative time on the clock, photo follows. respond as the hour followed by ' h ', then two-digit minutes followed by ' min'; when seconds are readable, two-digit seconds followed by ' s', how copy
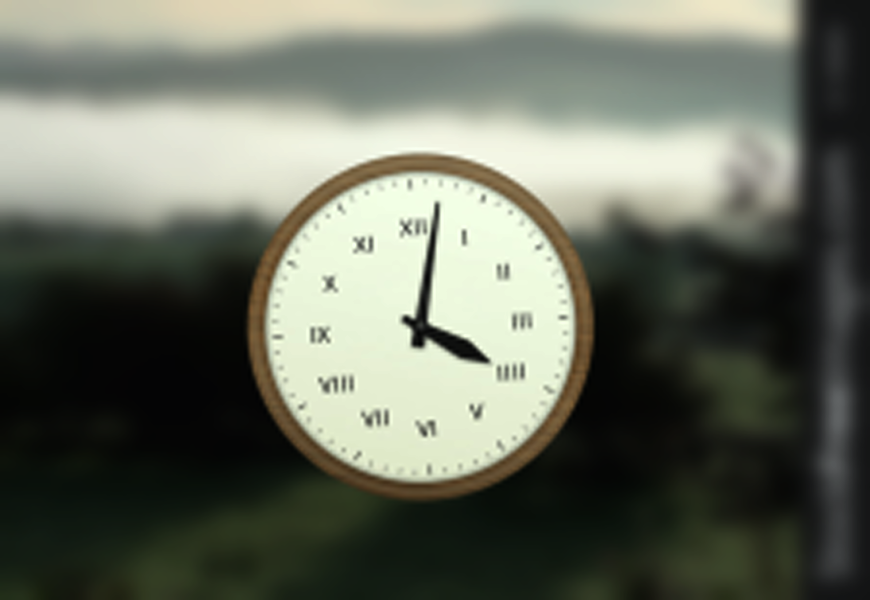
4 h 02 min
